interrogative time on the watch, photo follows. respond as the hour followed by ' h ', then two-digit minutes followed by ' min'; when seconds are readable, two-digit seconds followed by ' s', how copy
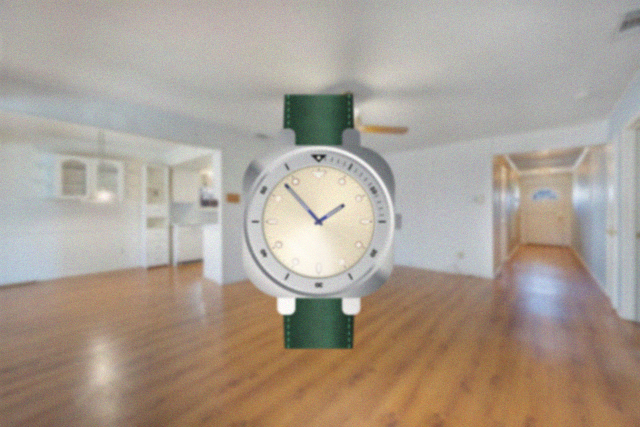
1 h 53 min
